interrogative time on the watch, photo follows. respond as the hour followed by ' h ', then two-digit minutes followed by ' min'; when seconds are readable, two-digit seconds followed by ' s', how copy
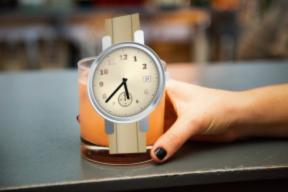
5 h 38 min
